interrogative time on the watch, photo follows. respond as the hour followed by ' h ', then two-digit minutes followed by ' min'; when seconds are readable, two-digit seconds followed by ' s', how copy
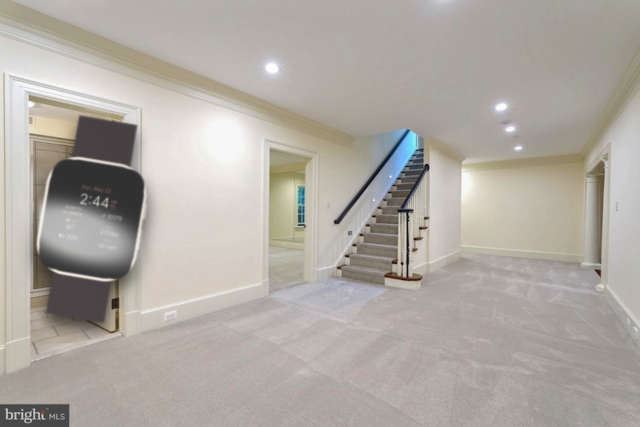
2 h 44 min
